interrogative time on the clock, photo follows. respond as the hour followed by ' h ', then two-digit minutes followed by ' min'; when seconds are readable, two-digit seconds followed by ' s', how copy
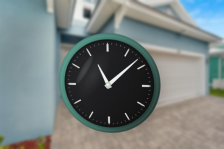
11 h 08 min
